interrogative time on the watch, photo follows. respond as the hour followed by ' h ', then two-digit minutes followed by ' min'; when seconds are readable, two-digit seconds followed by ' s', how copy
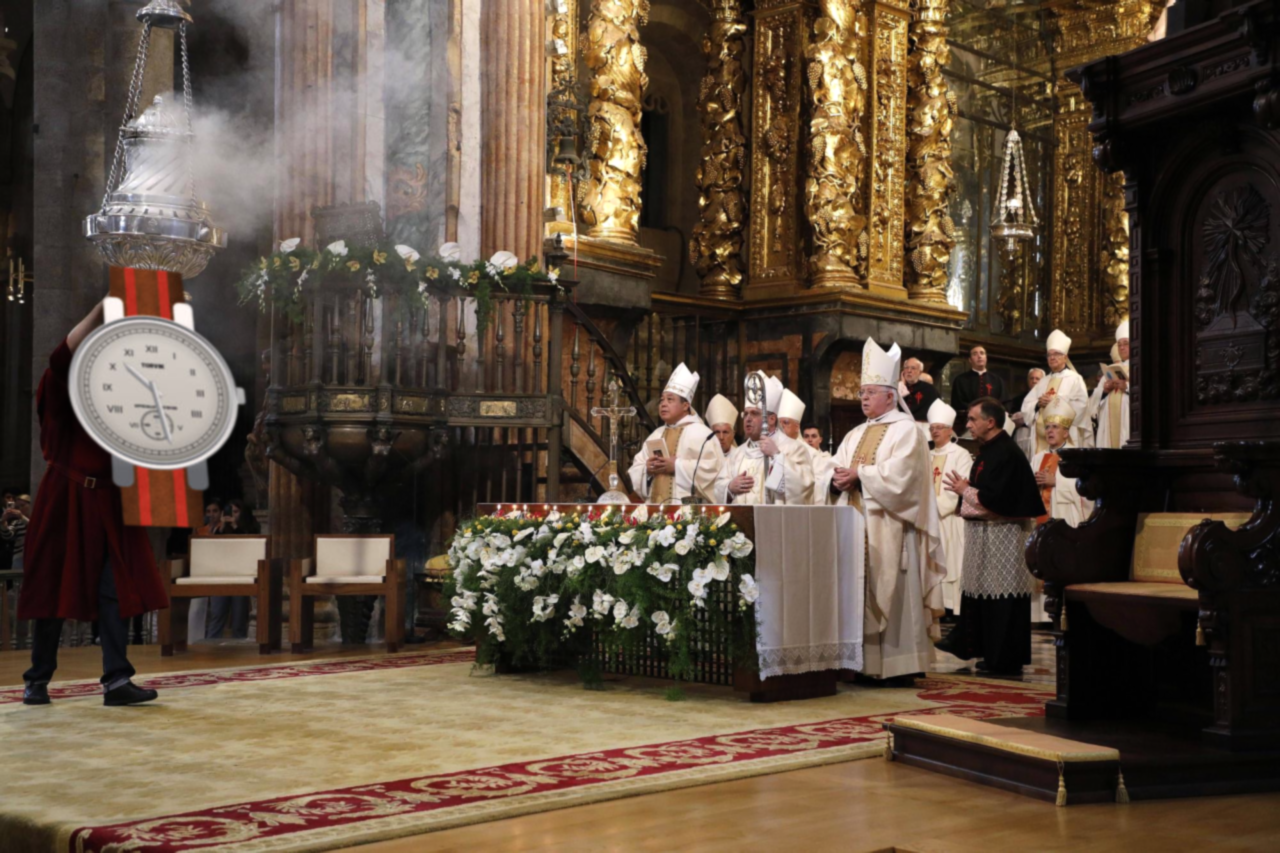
10 h 28 min
